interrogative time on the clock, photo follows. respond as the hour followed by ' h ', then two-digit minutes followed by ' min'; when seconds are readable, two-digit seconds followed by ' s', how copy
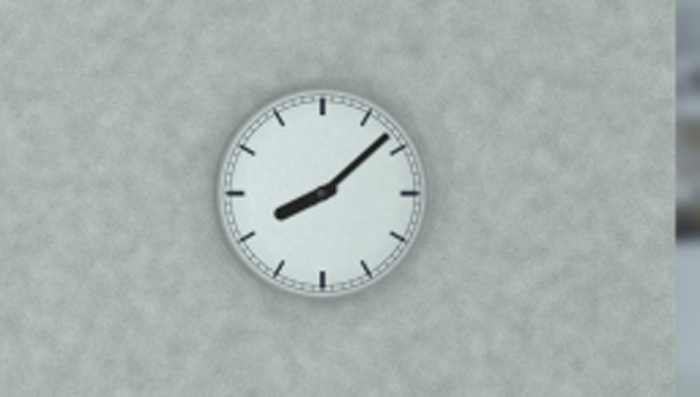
8 h 08 min
